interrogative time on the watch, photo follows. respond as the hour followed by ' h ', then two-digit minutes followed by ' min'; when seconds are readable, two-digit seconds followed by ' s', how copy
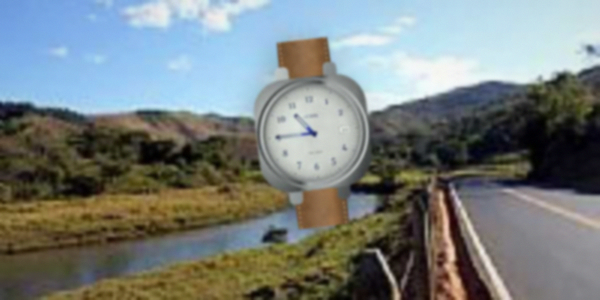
10 h 45 min
